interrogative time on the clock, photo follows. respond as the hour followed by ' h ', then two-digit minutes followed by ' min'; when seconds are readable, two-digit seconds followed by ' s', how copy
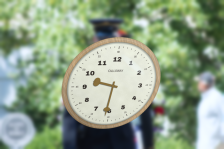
9 h 31 min
